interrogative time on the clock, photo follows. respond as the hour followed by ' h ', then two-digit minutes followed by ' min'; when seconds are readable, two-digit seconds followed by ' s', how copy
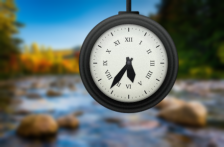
5 h 36 min
